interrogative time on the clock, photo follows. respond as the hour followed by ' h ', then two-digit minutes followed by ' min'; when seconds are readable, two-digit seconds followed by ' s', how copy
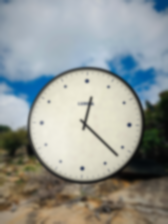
12 h 22 min
